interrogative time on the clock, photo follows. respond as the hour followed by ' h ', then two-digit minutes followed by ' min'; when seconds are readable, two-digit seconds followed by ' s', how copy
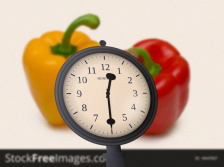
12 h 30 min
